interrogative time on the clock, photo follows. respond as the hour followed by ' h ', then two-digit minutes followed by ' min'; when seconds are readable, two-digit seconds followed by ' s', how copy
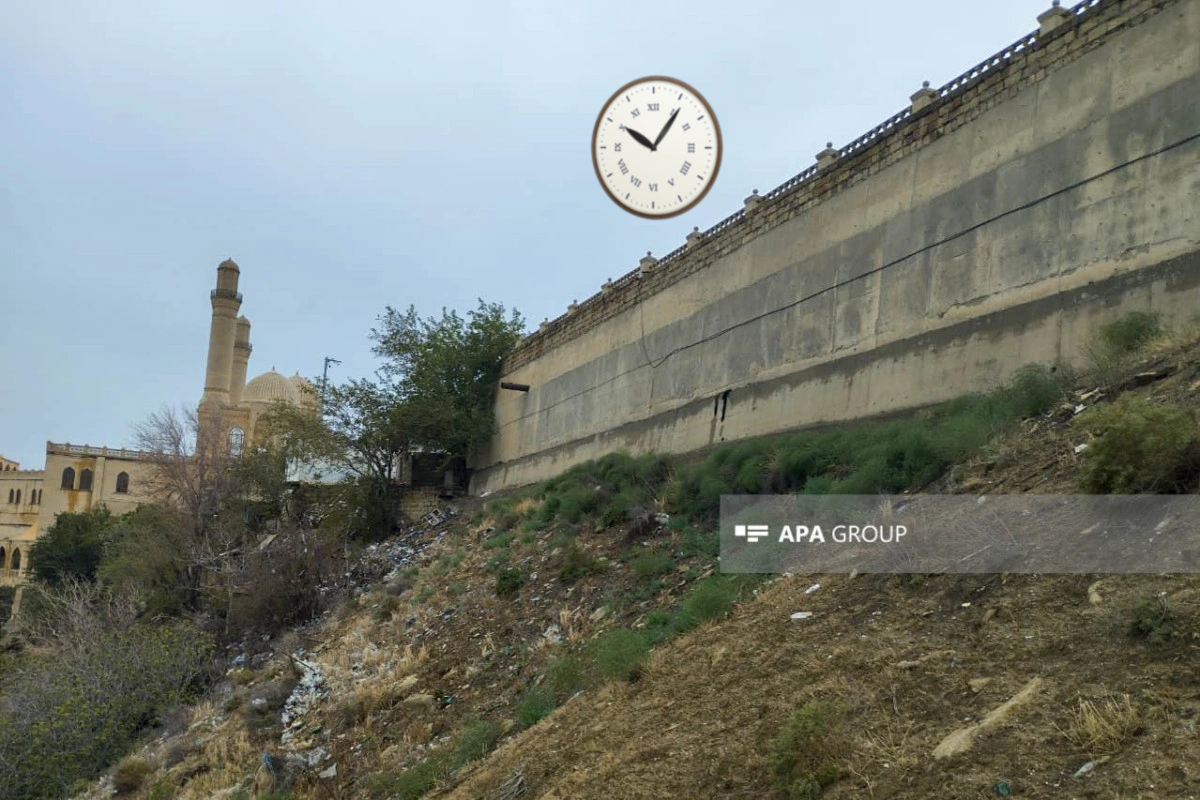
10 h 06 min
